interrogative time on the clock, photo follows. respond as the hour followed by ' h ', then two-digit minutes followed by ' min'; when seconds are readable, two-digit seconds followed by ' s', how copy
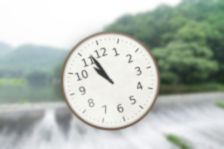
10 h 57 min
